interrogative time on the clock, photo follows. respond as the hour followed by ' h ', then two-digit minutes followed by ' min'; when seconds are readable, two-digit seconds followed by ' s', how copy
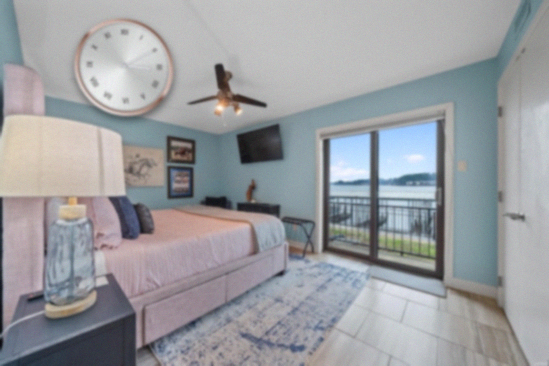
3 h 10 min
